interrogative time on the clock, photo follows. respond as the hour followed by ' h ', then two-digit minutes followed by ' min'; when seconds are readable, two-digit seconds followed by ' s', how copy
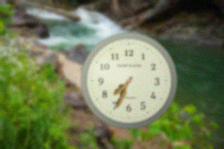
7 h 34 min
